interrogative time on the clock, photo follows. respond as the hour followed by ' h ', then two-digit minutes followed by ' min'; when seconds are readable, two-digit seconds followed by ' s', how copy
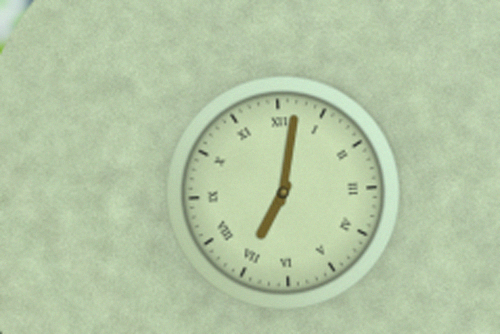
7 h 02 min
